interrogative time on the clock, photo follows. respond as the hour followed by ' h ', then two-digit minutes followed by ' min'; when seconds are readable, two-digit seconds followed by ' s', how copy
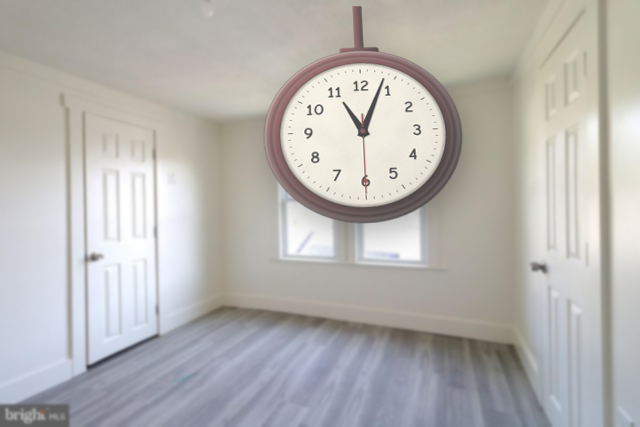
11 h 03 min 30 s
